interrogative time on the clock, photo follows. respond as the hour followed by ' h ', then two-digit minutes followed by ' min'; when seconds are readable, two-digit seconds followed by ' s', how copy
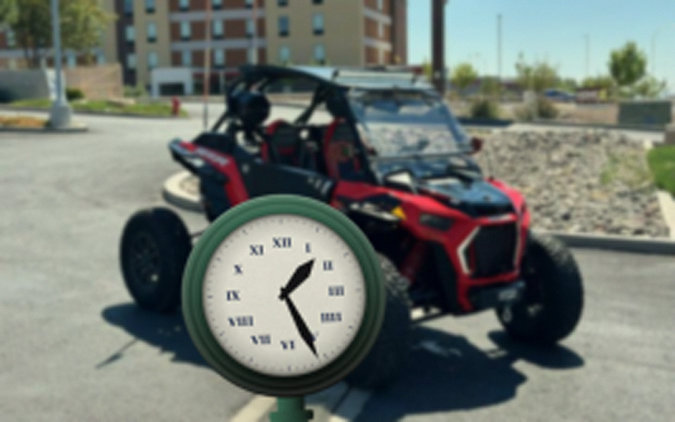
1 h 26 min
